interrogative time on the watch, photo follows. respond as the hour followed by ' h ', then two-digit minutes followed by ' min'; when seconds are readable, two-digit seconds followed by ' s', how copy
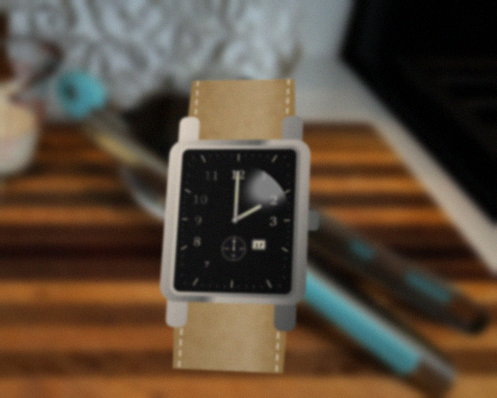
2 h 00 min
